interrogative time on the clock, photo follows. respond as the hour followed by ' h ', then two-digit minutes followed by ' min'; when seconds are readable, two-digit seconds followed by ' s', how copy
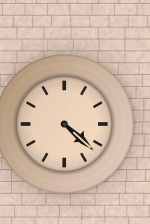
4 h 22 min
